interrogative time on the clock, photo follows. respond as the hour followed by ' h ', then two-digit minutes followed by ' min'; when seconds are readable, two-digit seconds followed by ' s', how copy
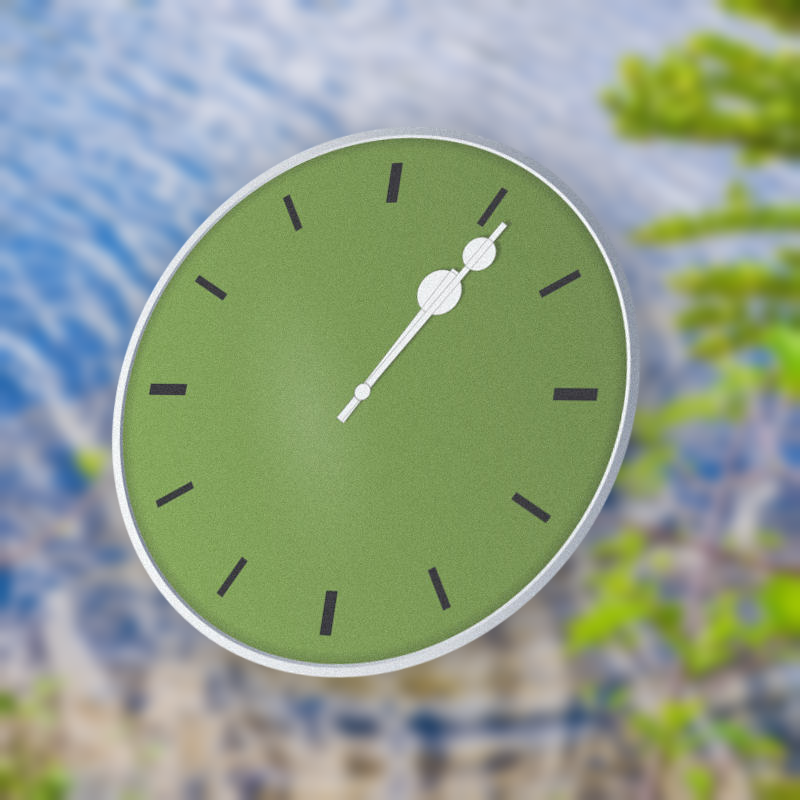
1 h 06 min
